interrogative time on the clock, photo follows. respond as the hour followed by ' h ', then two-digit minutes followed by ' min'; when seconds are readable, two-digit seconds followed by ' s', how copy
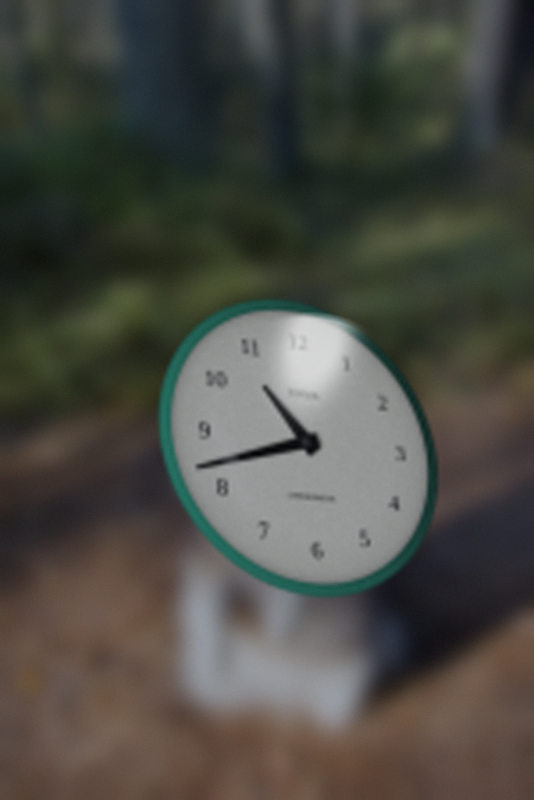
10 h 42 min
